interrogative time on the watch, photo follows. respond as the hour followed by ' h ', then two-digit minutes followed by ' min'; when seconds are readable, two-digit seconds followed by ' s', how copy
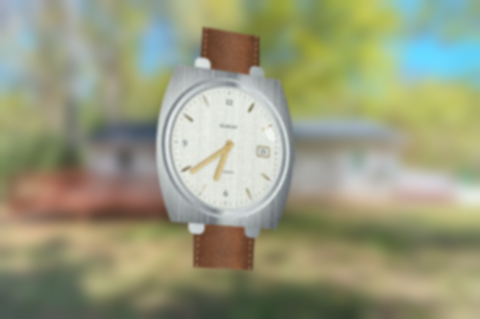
6 h 39 min
